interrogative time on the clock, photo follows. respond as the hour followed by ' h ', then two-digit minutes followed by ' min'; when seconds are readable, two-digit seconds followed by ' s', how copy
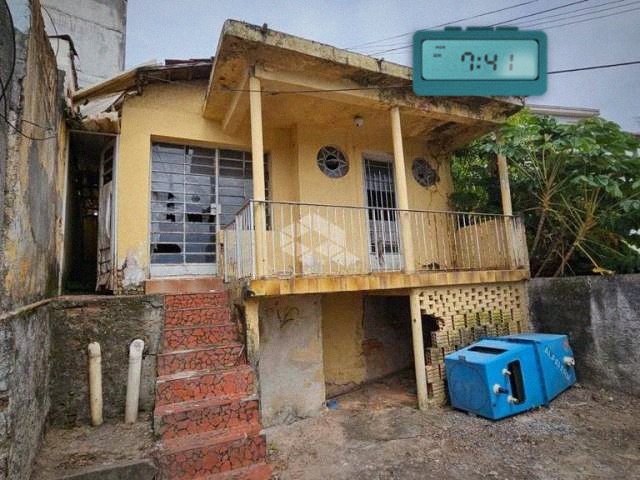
7 h 41 min
